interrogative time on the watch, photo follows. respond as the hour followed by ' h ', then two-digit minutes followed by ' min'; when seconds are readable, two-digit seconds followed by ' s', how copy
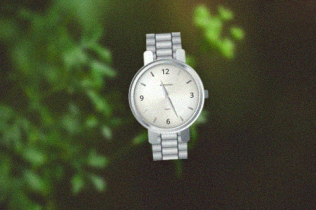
11 h 26 min
